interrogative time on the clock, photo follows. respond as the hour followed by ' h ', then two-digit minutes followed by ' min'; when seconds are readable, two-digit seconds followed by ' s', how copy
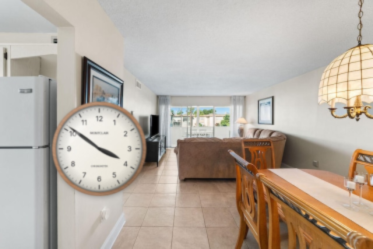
3 h 51 min
